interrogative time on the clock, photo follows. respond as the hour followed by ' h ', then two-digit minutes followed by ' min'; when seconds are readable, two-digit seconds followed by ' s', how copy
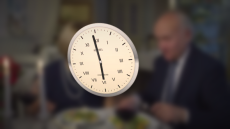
5 h 59 min
